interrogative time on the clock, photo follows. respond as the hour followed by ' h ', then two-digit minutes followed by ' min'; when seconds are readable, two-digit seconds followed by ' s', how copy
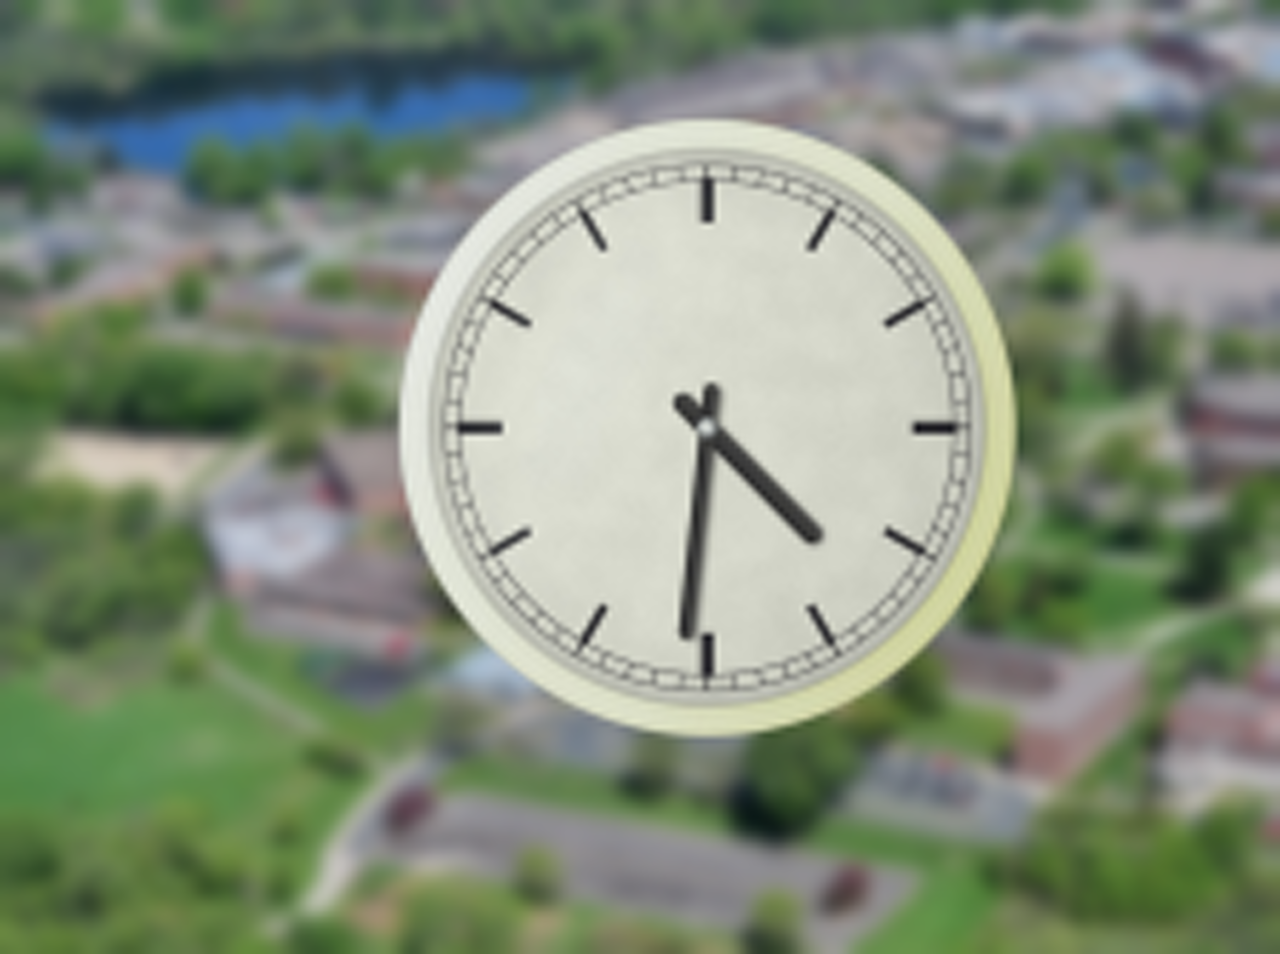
4 h 31 min
